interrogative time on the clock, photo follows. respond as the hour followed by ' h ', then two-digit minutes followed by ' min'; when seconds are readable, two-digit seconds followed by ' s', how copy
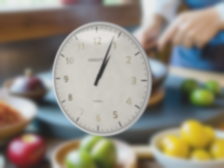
1 h 04 min
